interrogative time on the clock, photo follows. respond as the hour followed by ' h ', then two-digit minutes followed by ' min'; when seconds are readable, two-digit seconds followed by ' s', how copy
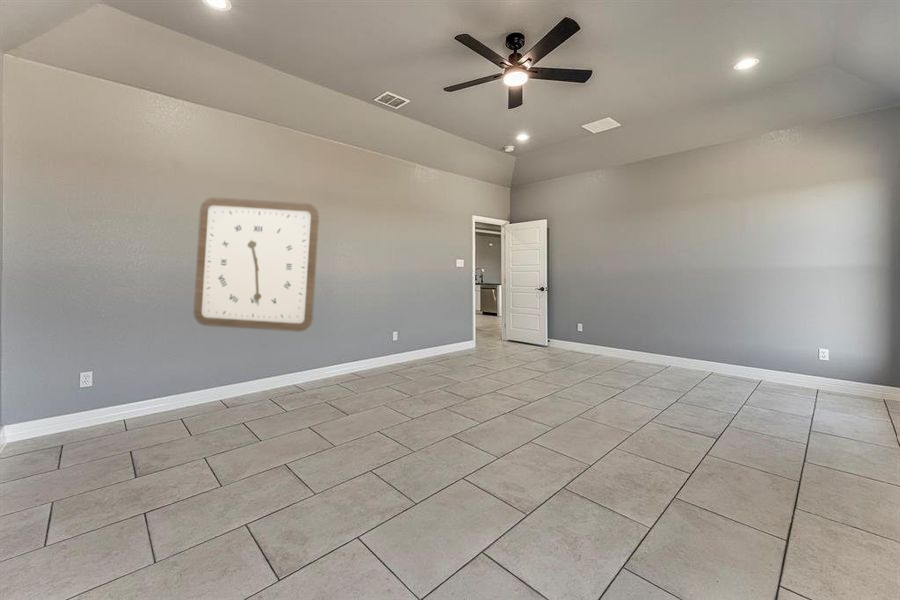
11 h 29 min
